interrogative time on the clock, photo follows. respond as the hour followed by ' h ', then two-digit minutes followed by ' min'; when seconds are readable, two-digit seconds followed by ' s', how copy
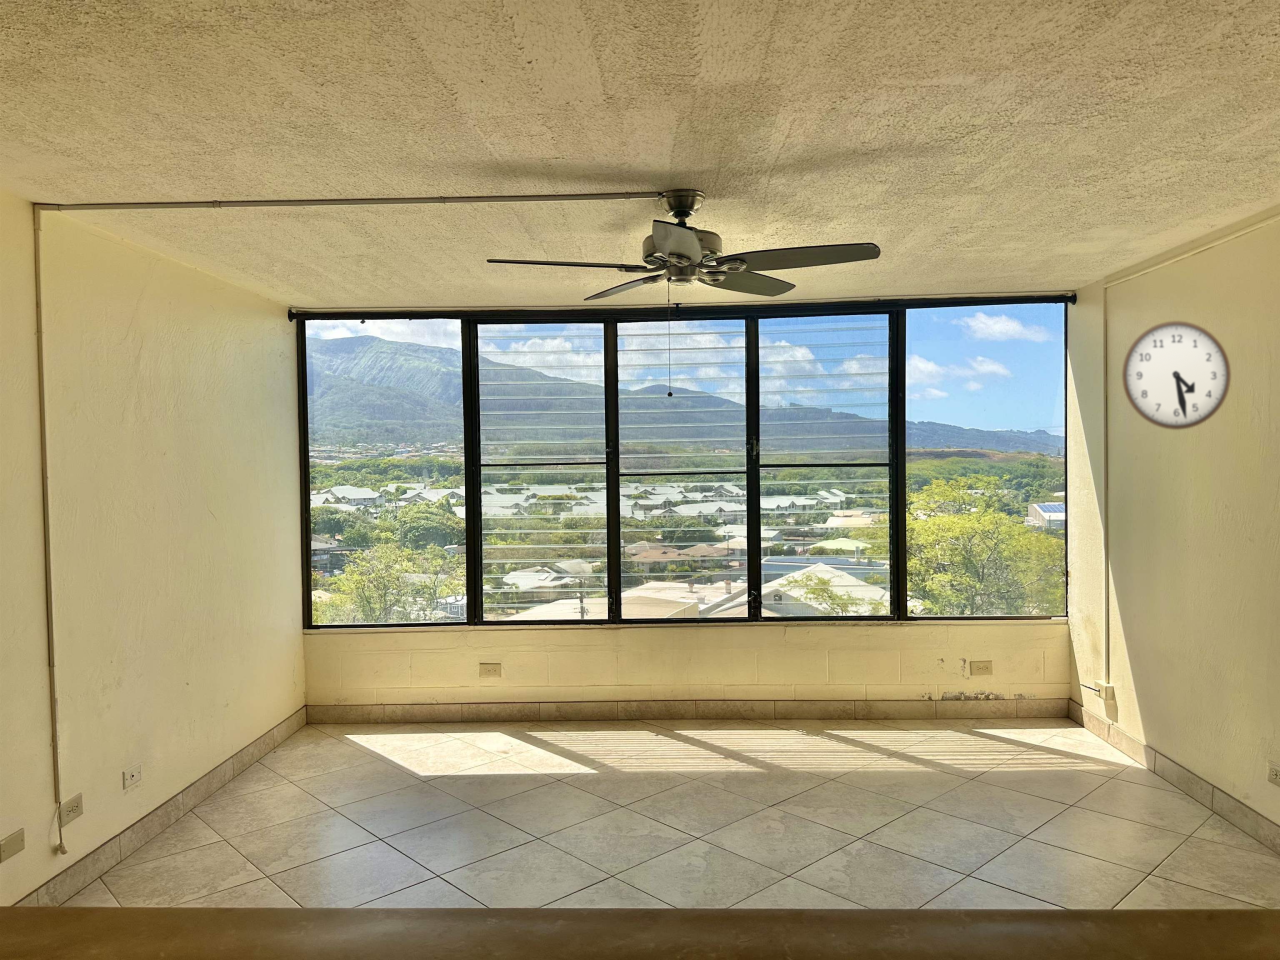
4 h 28 min
